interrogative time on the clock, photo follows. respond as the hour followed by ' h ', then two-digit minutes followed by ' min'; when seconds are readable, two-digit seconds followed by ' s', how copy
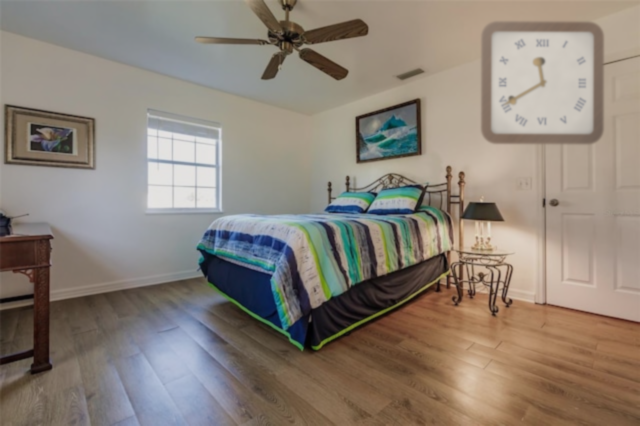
11 h 40 min
